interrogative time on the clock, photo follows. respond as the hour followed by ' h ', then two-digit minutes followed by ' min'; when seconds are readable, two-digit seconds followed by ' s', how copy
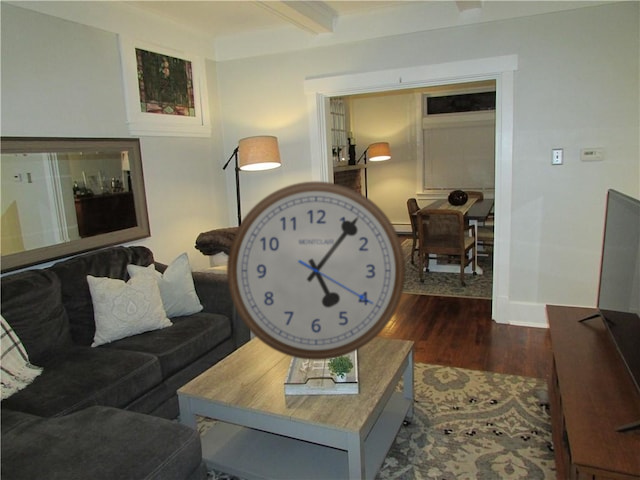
5 h 06 min 20 s
